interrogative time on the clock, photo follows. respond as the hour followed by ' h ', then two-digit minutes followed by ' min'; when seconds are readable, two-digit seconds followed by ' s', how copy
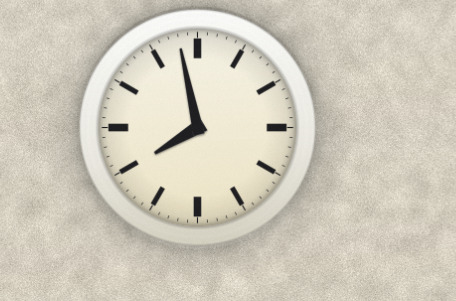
7 h 58 min
